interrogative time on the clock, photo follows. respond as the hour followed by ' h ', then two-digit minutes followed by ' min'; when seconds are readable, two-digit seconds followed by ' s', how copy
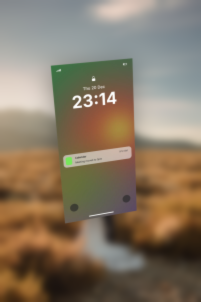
23 h 14 min
